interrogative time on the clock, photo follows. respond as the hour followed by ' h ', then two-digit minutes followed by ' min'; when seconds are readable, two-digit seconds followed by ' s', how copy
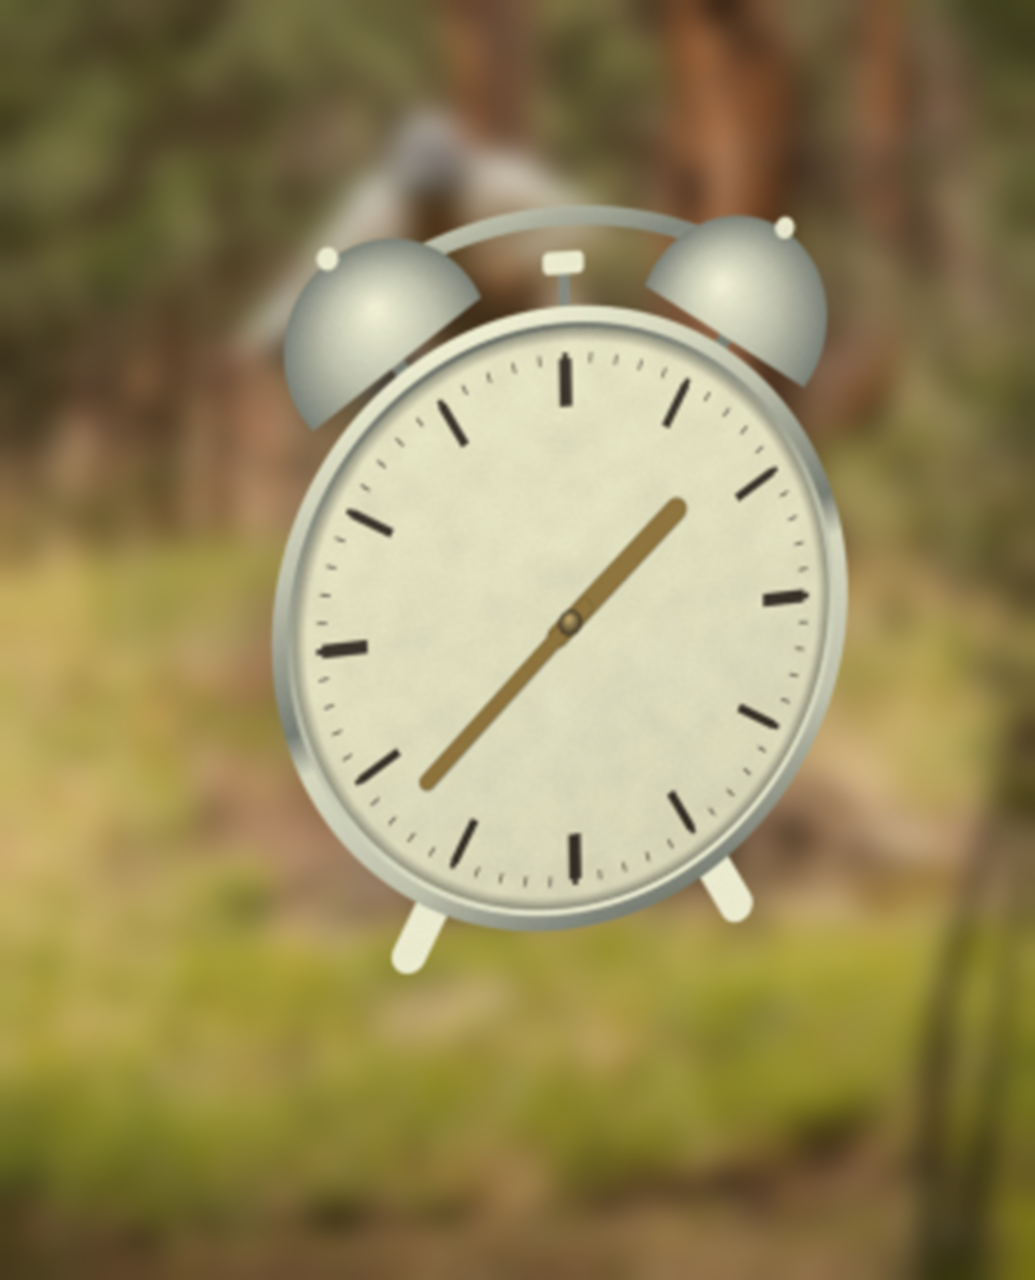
1 h 38 min
